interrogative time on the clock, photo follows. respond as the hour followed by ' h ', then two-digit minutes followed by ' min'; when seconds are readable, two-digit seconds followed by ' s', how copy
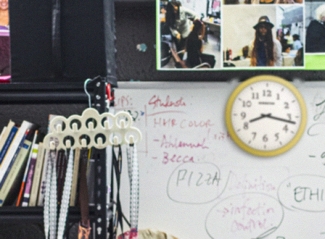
8 h 17 min
